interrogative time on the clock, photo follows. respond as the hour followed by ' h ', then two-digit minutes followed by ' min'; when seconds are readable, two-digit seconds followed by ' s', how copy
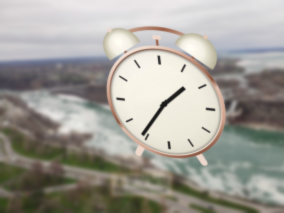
1 h 36 min
